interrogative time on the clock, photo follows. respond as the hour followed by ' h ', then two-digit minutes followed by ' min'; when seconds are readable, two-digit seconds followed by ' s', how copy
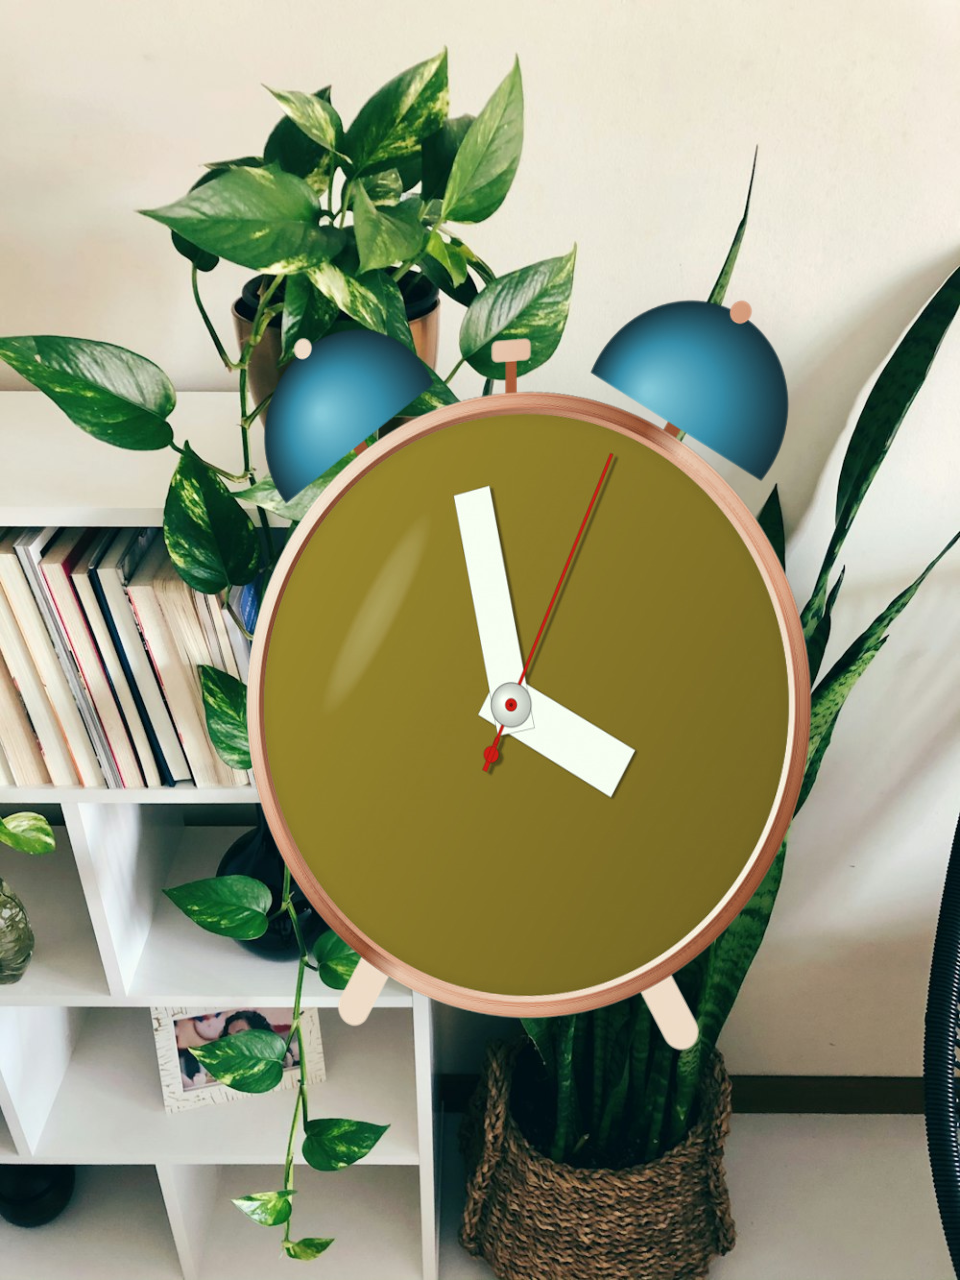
3 h 58 min 04 s
